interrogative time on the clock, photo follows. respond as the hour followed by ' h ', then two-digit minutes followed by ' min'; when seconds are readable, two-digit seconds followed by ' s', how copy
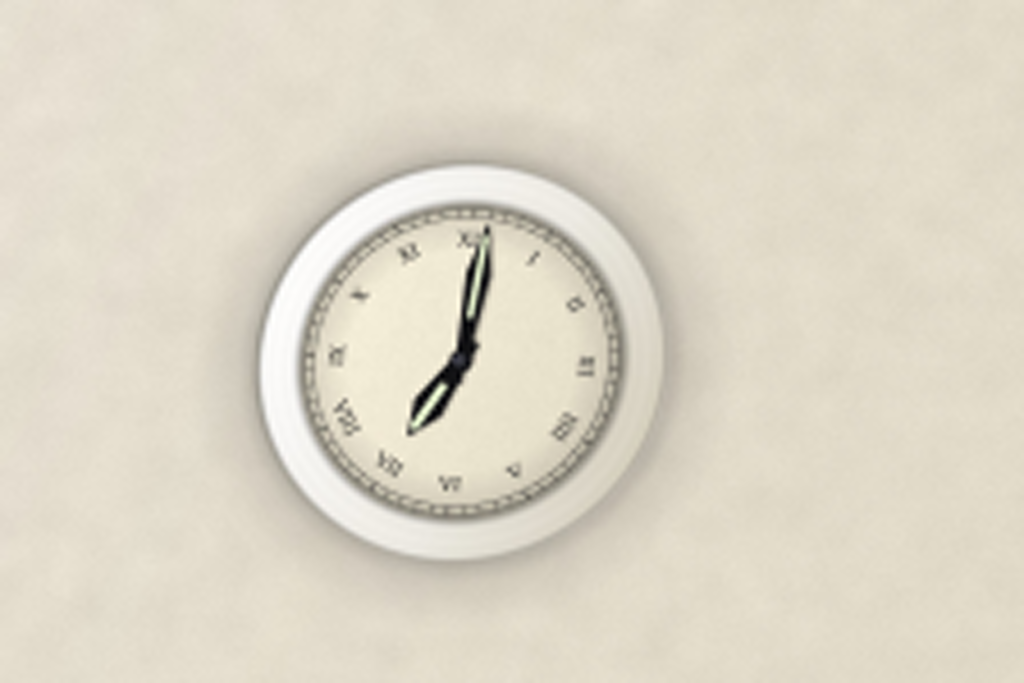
7 h 01 min
